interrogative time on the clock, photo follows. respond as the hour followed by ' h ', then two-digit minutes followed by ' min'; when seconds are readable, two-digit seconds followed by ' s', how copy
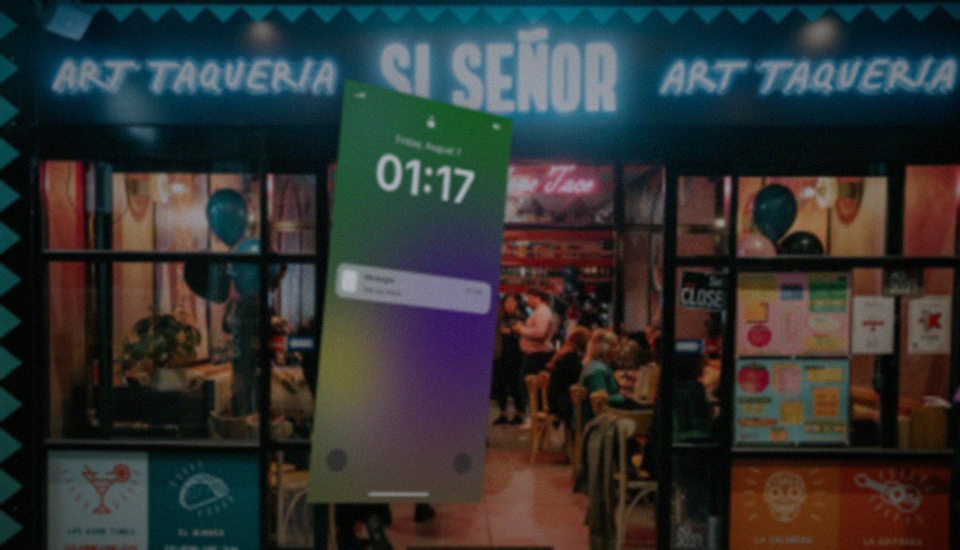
1 h 17 min
